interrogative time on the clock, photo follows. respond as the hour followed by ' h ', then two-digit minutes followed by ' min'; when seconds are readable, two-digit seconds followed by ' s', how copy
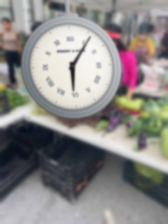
6 h 06 min
